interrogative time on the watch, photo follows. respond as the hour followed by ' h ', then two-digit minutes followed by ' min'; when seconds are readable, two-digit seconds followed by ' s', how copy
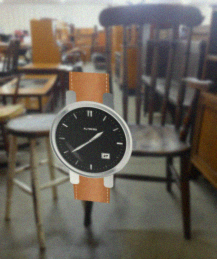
1 h 39 min
